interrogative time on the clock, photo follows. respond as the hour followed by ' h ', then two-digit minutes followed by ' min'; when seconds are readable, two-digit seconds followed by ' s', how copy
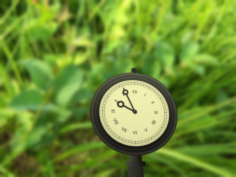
9 h 56 min
